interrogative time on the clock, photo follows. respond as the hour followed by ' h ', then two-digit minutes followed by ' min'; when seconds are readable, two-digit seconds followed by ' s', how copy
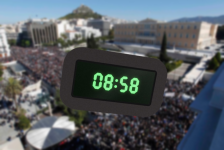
8 h 58 min
